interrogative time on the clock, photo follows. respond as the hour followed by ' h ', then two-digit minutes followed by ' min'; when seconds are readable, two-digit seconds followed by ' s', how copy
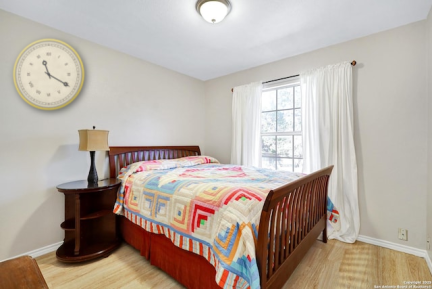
11 h 20 min
